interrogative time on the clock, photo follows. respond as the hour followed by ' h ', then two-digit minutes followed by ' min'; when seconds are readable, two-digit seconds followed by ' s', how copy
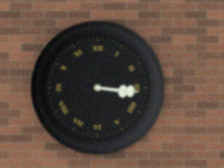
3 h 16 min
